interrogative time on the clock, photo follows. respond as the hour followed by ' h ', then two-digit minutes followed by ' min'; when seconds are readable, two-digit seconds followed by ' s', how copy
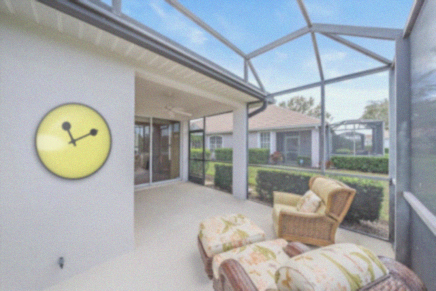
11 h 11 min
